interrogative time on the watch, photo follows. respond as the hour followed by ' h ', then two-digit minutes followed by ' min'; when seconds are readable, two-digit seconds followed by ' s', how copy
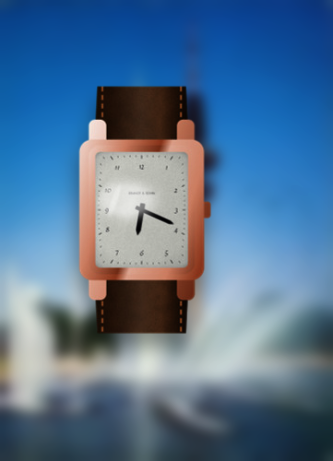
6 h 19 min
